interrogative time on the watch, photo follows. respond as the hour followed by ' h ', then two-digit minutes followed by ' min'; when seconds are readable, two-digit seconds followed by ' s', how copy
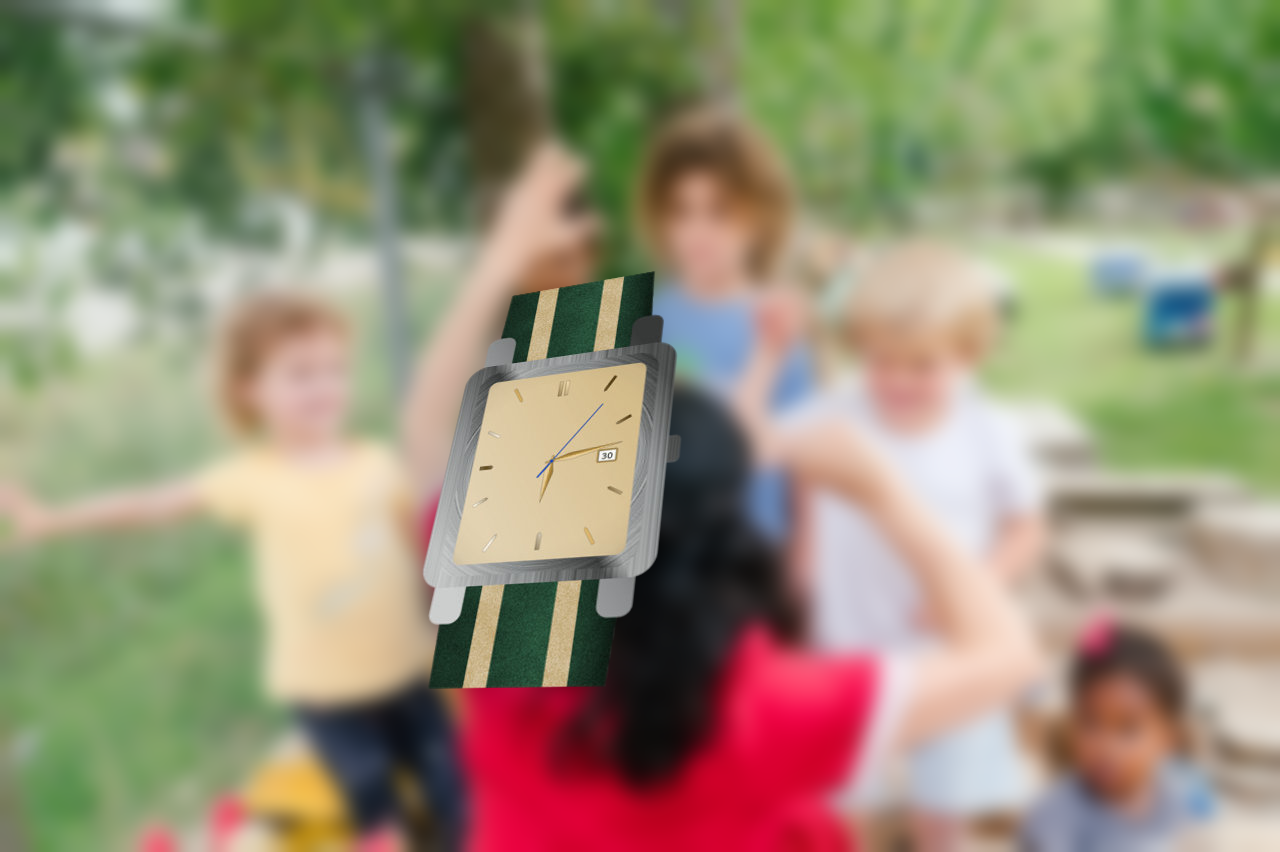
6 h 13 min 06 s
